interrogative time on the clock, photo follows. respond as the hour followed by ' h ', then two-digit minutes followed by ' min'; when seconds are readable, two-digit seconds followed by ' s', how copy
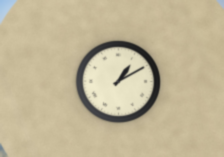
1 h 10 min
